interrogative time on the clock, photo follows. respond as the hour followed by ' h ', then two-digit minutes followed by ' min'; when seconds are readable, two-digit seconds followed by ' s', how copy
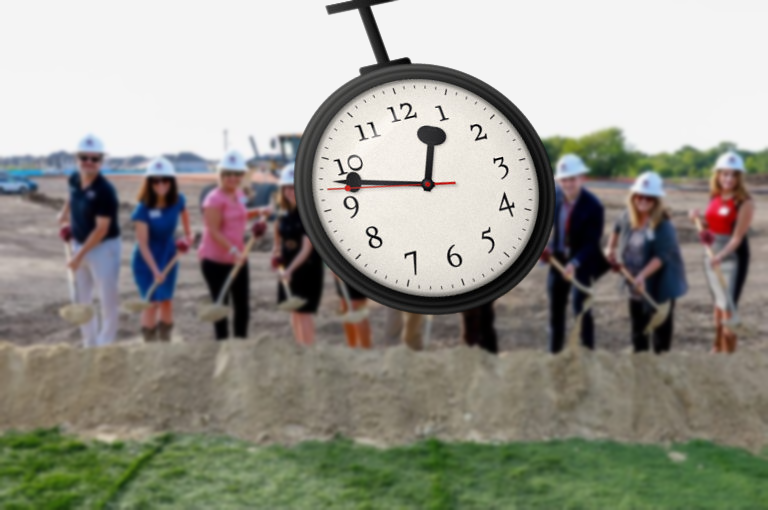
12 h 47 min 47 s
